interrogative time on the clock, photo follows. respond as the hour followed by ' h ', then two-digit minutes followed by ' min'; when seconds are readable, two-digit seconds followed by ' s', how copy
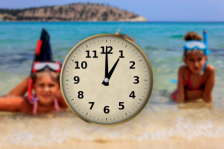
1 h 00 min
